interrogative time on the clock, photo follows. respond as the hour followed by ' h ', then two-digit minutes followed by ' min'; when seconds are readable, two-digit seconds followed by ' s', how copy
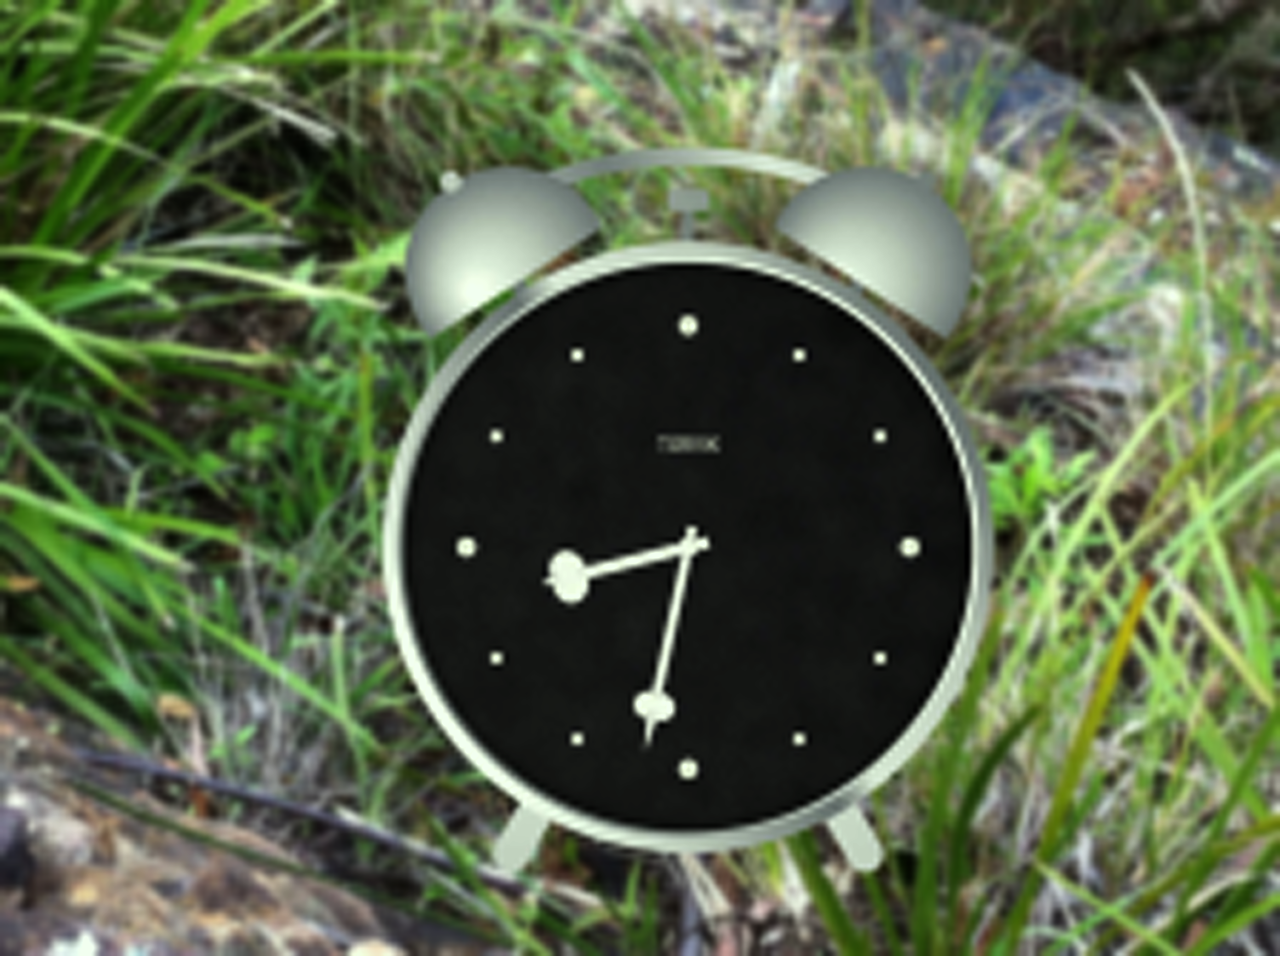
8 h 32 min
